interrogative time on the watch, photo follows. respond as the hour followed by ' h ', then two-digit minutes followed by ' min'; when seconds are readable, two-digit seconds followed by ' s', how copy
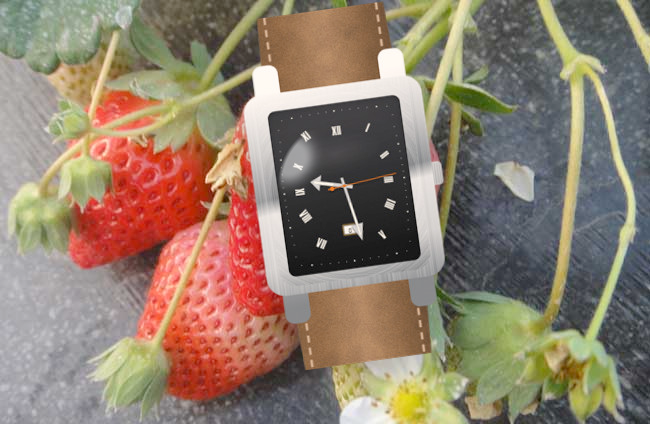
9 h 28 min 14 s
